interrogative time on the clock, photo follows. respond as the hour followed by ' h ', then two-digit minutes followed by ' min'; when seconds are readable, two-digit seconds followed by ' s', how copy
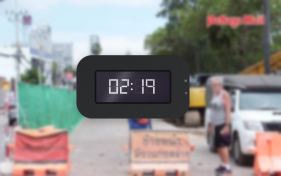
2 h 19 min
